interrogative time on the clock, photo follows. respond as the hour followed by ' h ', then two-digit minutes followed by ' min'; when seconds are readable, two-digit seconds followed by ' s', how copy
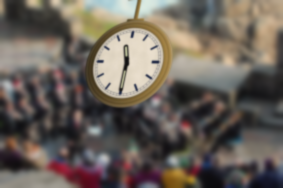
11 h 30 min
